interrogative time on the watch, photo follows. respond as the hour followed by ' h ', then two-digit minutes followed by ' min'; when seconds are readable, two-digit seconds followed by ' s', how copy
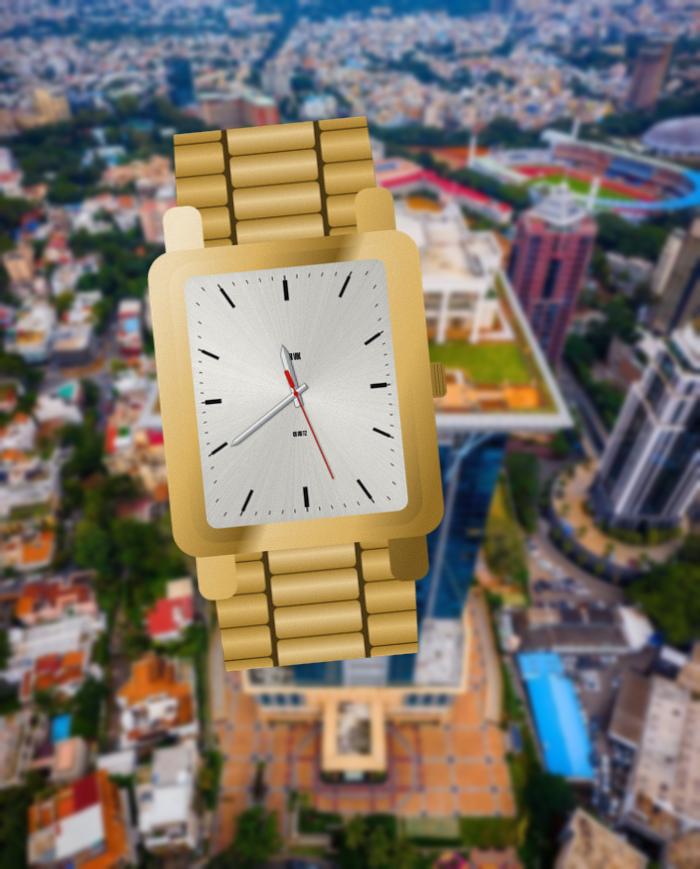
11 h 39 min 27 s
